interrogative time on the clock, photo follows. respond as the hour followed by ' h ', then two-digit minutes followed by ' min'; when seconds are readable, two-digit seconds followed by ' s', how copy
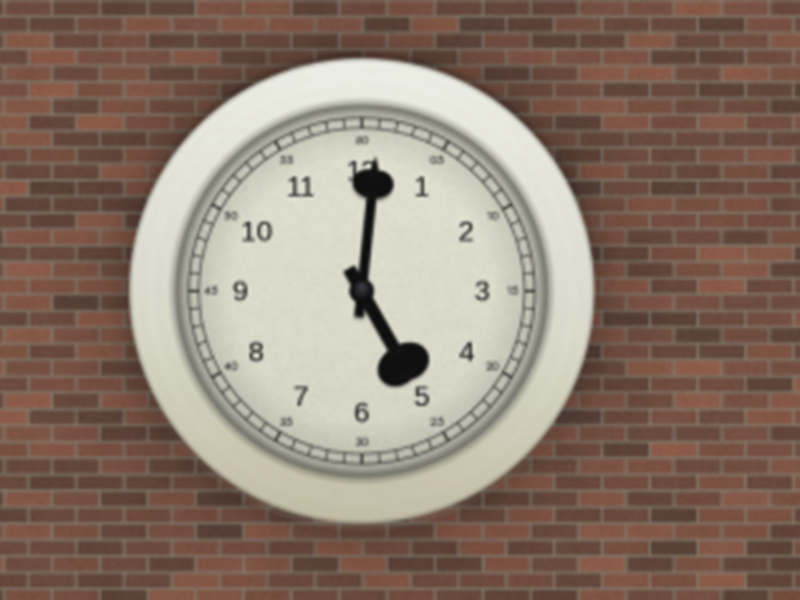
5 h 01 min
